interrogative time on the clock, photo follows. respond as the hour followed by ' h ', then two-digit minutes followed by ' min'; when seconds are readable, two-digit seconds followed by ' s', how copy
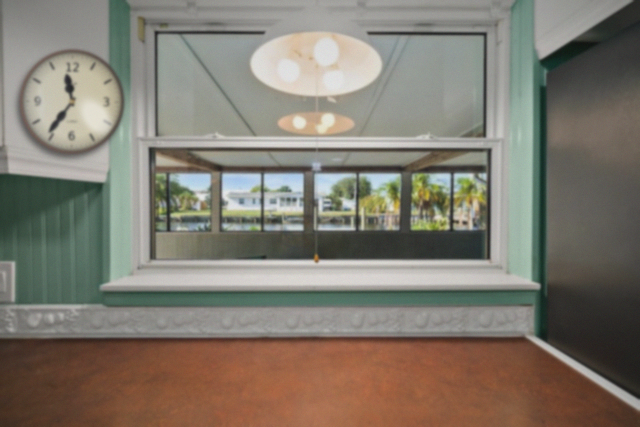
11 h 36 min
